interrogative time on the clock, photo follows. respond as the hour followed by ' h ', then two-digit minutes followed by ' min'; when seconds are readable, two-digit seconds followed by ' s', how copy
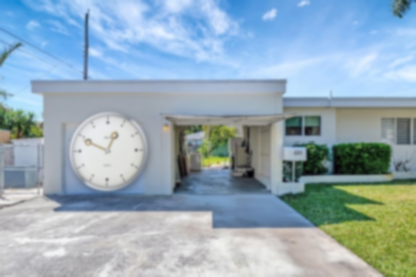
12 h 49 min
